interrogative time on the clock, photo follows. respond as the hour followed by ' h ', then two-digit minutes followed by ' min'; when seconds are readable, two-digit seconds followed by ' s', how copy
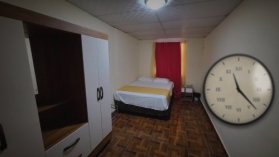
11 h 23 min
